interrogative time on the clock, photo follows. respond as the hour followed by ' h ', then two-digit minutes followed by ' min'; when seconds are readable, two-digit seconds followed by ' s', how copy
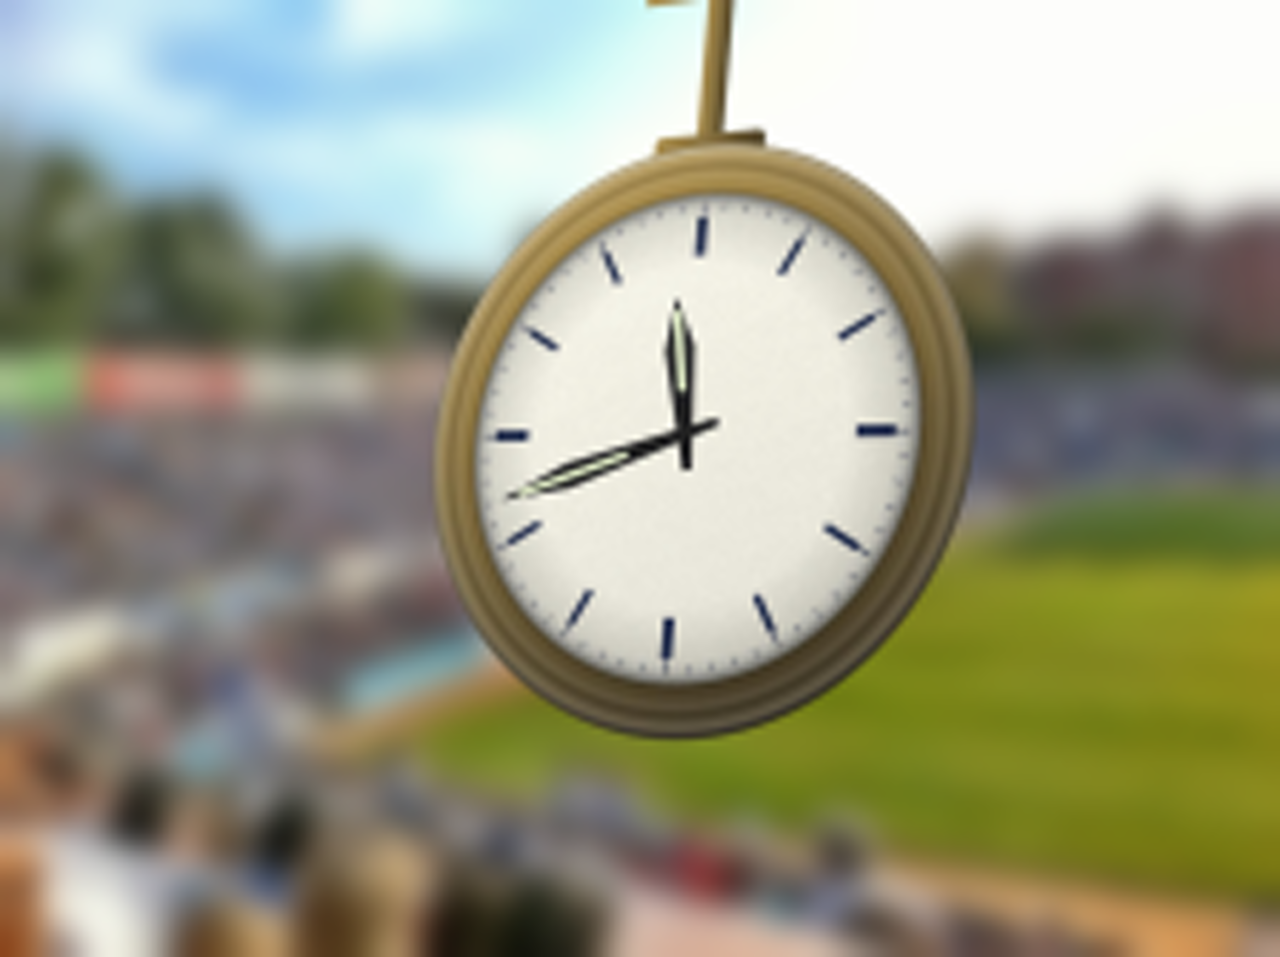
11 h 42 min
